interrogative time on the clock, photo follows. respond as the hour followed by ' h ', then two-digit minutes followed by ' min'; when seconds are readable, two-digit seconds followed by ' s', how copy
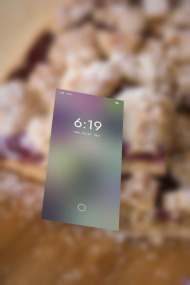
6 h 19 min
